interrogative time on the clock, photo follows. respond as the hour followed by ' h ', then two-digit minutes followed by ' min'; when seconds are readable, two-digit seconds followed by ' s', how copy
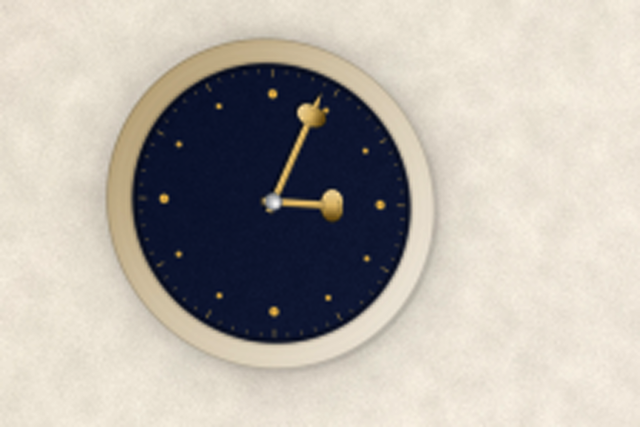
3 h 04 min
